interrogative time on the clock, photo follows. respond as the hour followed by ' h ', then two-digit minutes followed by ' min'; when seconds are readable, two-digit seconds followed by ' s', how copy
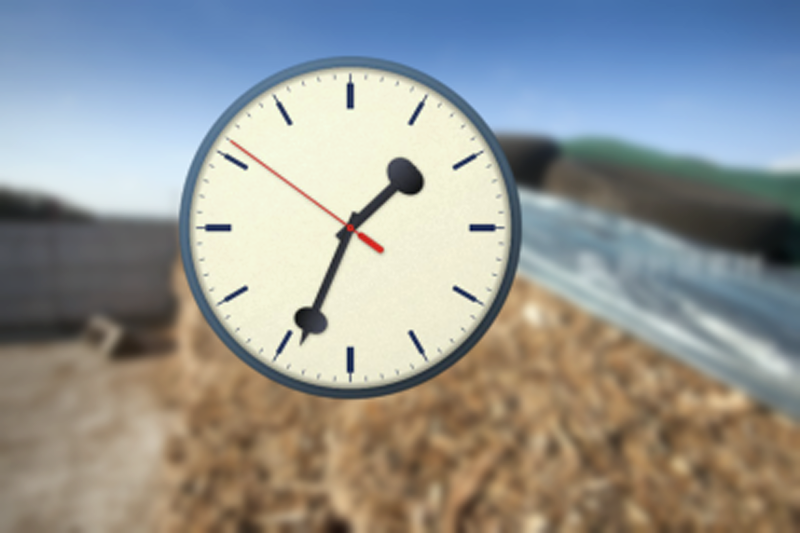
1 h 33 min 51 s
